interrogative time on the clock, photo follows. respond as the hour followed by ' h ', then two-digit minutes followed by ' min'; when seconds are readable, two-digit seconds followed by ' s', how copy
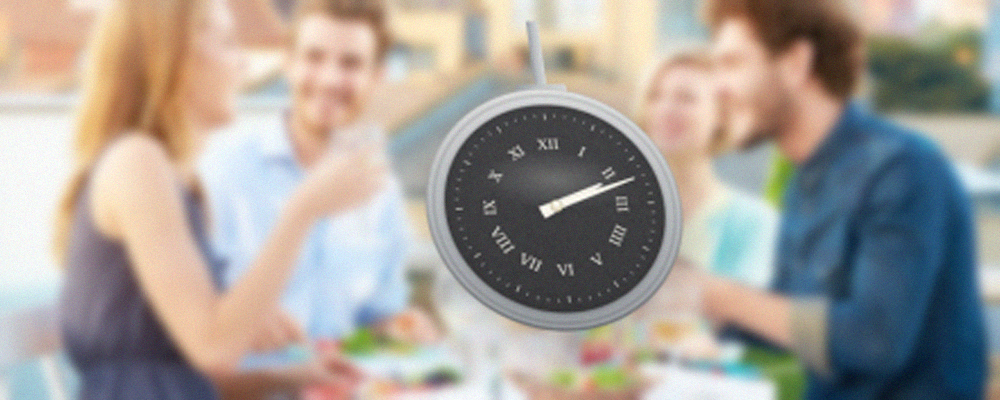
2 h 12 min
